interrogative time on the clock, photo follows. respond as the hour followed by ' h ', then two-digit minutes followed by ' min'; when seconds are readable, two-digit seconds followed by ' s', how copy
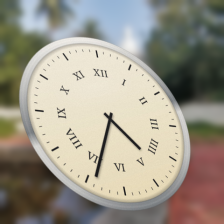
4 h 34 min
